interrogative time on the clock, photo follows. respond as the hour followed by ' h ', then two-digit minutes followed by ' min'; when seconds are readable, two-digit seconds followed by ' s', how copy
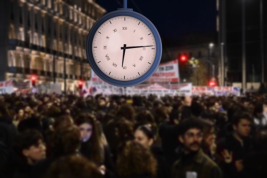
6 h 14 min
